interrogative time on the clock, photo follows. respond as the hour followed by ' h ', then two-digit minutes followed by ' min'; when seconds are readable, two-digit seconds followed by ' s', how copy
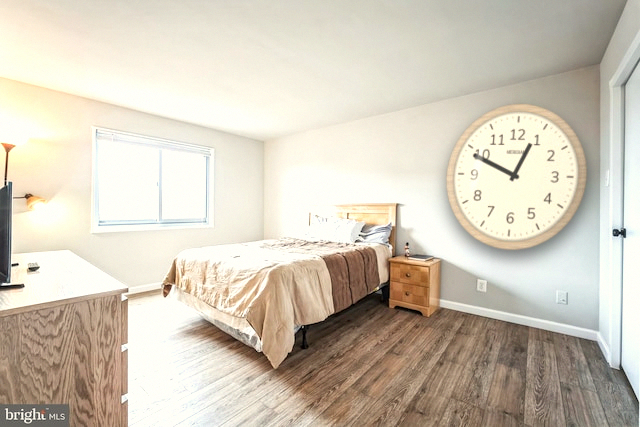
12 h 49 min
